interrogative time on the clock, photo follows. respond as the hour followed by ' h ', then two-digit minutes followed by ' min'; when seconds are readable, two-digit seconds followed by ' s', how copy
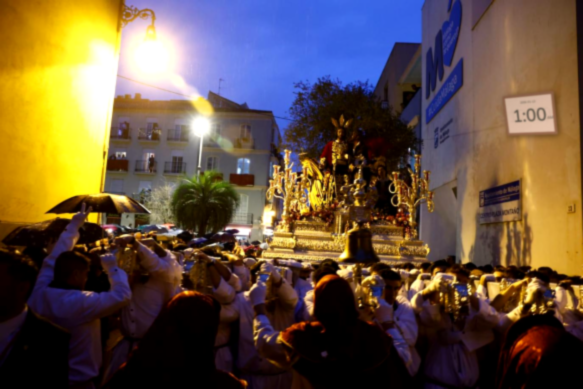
1 h 00 min
